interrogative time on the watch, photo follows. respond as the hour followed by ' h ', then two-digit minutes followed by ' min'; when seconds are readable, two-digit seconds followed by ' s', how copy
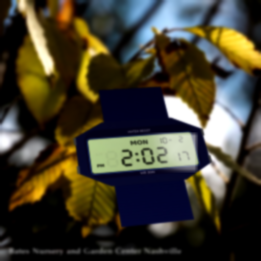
2 h 02 min 17 s
